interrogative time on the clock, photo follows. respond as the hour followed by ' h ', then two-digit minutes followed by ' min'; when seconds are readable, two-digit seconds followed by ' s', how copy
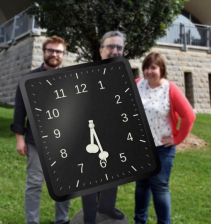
6 h 29 min
